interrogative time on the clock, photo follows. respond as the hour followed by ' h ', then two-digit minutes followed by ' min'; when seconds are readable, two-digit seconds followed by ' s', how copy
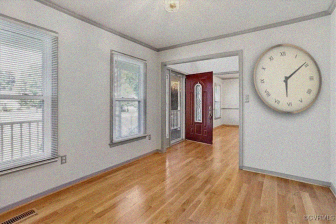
6 h 09 min
